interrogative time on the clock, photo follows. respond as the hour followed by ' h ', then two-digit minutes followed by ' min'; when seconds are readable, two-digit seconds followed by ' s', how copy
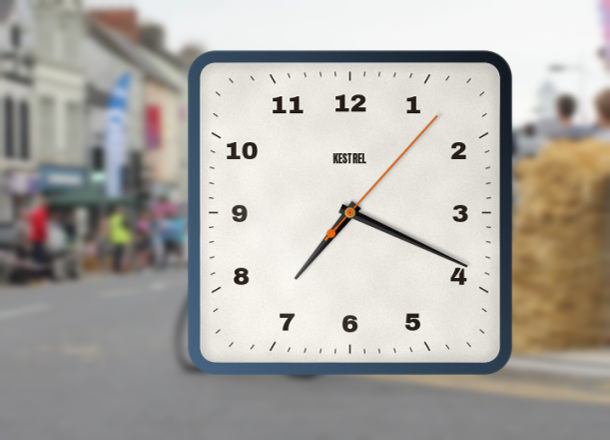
7 h 19 min 07 s
